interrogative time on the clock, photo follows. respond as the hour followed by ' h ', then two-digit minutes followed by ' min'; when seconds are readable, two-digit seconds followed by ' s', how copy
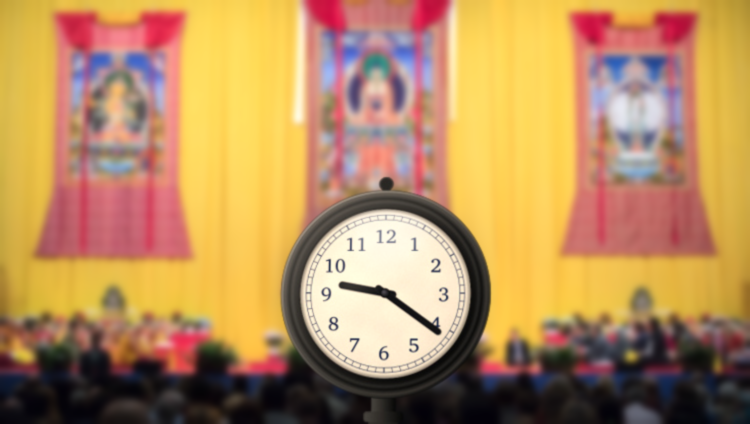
9 h 21 min
